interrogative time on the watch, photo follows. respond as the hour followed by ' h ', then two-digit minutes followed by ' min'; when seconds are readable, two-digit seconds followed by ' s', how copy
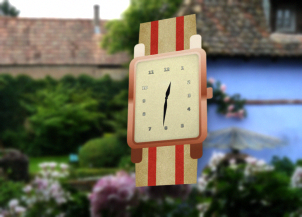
12 h 31 min
